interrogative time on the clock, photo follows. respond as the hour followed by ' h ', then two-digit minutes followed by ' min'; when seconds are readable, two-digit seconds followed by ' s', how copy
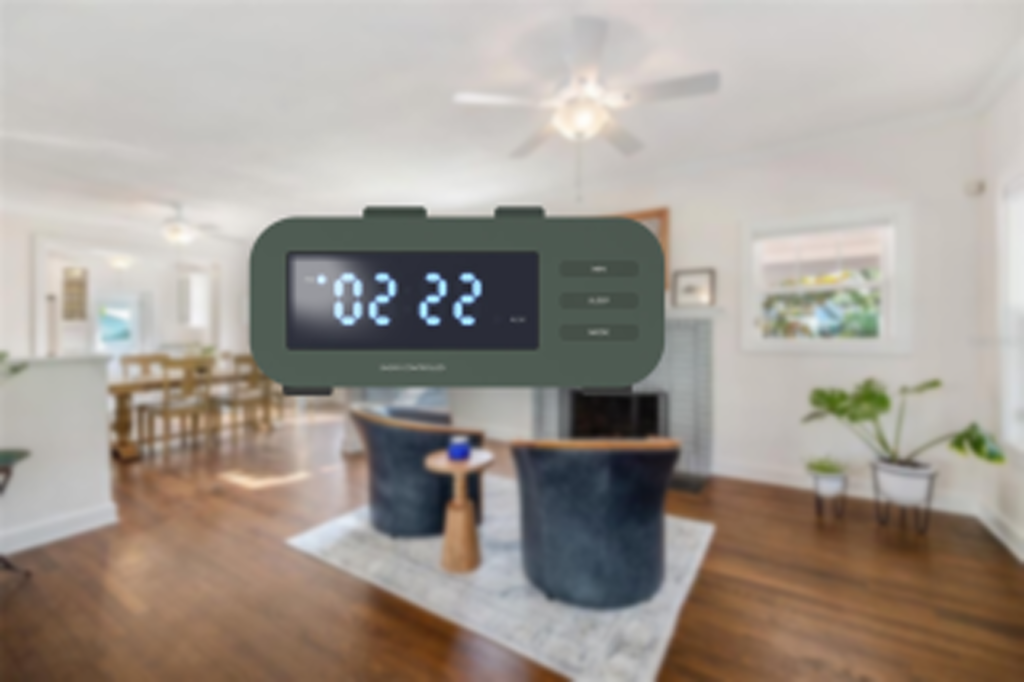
2 h 22 min
